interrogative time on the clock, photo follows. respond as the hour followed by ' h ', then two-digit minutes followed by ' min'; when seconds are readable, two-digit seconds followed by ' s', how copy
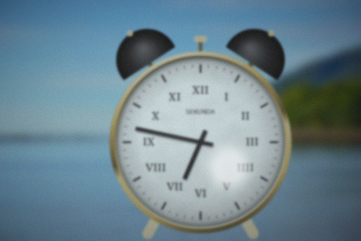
6 h 47 min
